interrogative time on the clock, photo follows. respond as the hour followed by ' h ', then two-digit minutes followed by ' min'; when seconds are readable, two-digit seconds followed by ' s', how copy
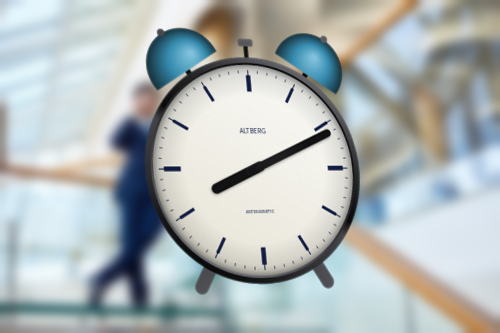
8 h 11 min
